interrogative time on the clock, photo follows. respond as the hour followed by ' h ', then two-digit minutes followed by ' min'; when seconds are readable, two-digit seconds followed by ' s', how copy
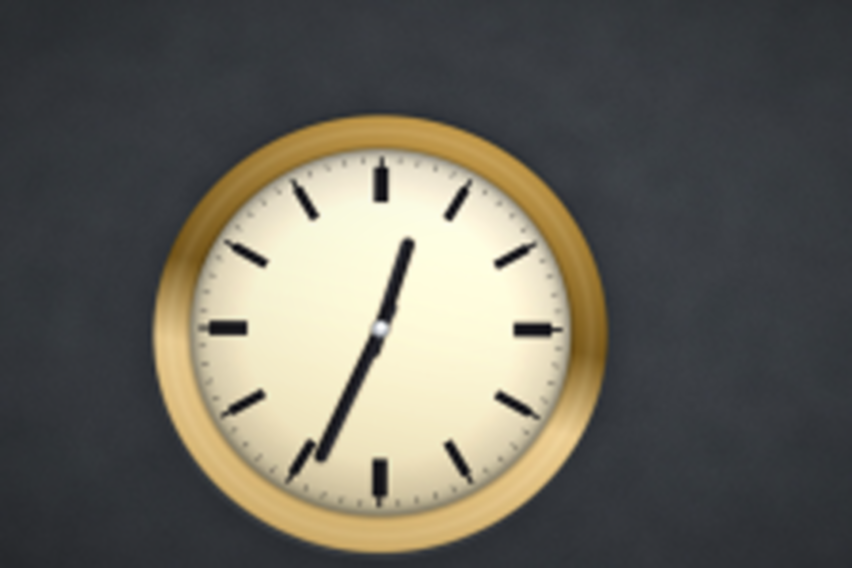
12 h 34 min
